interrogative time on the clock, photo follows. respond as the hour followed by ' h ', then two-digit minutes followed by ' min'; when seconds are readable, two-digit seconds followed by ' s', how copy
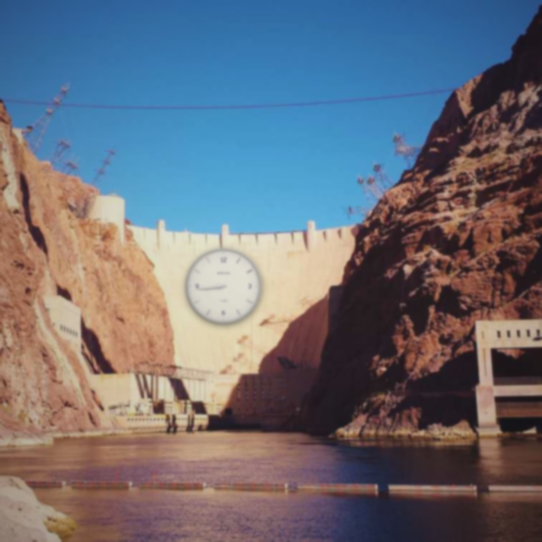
8 h 44 min
